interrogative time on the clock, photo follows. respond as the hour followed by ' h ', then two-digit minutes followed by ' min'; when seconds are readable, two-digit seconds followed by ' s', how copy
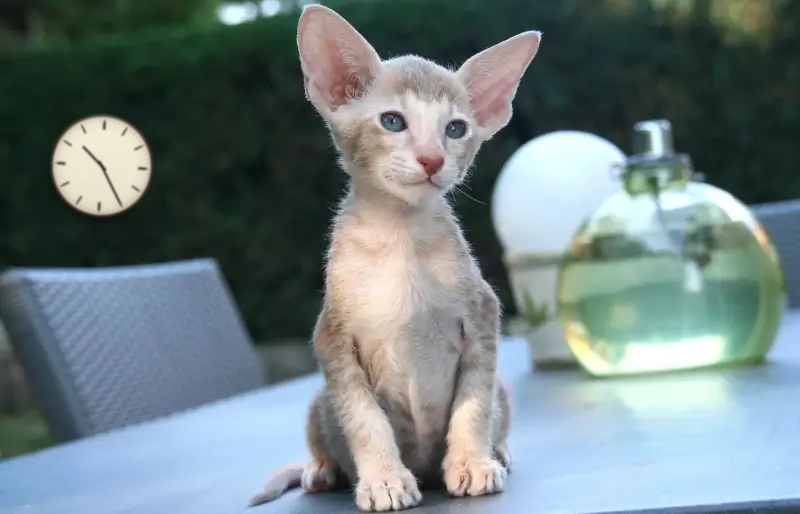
10 h 25 min
